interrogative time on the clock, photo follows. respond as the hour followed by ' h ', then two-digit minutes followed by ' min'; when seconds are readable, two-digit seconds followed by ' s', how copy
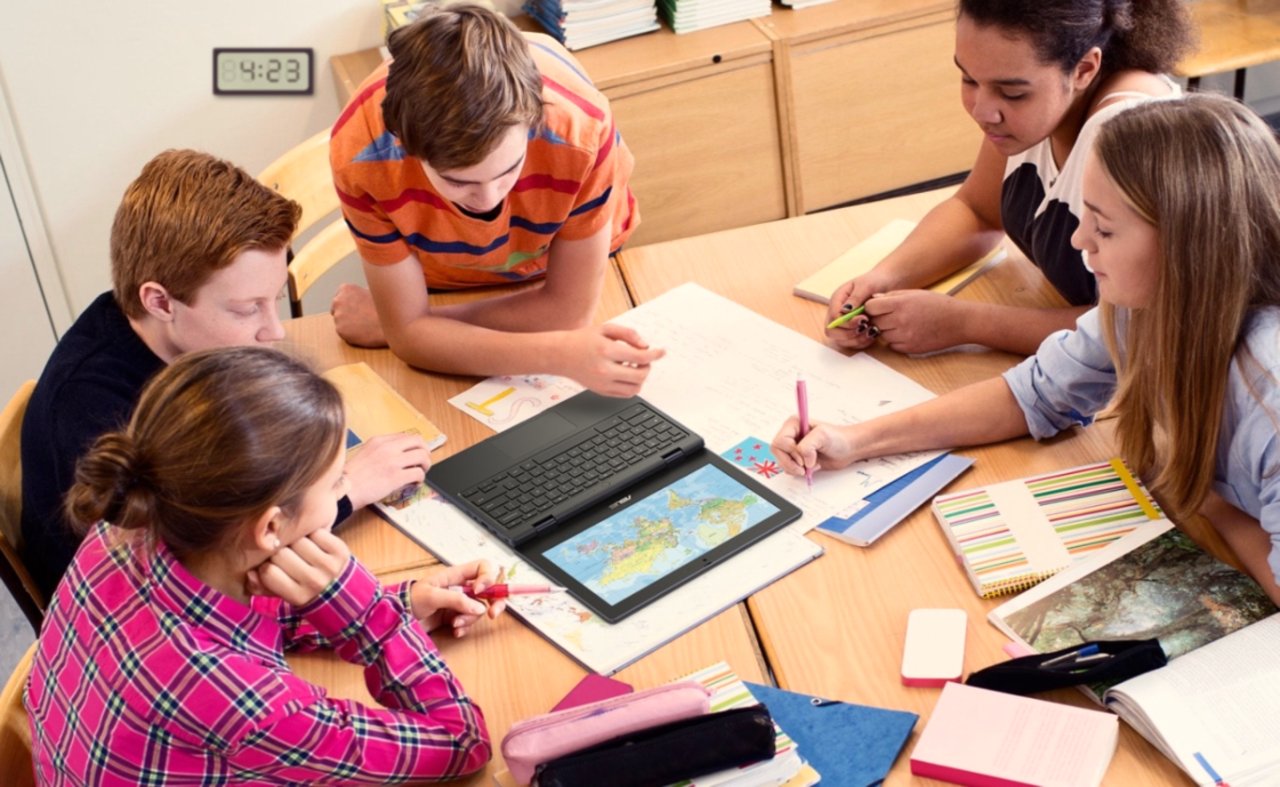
4 h 23 min
